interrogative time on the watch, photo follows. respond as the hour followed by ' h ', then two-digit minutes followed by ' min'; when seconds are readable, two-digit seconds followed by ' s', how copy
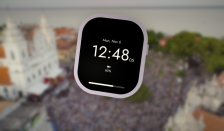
12 h 48 min
